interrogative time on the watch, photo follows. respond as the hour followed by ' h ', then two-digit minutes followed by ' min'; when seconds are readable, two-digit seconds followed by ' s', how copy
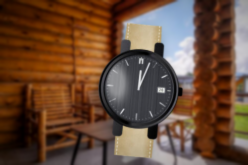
12 h 03 min
